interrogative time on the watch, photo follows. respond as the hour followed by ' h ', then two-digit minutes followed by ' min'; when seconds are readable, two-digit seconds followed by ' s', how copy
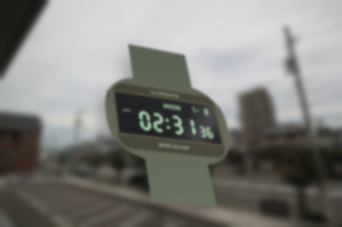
2 h 31 min
